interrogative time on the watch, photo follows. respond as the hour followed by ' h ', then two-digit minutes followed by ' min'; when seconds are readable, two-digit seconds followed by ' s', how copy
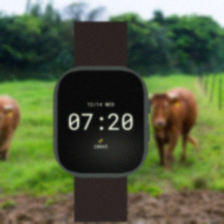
7 h 20 min
